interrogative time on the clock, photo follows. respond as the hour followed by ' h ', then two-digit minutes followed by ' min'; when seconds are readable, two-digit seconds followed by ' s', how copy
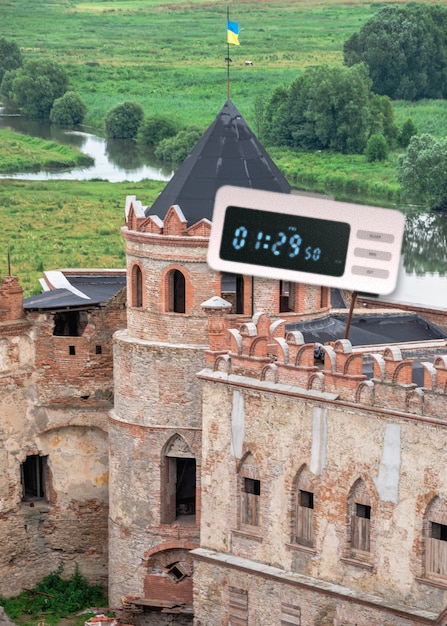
1 h 29 min 50 s
